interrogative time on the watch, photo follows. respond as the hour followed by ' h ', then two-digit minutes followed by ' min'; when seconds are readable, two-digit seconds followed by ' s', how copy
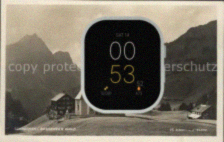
0 h 53 min
